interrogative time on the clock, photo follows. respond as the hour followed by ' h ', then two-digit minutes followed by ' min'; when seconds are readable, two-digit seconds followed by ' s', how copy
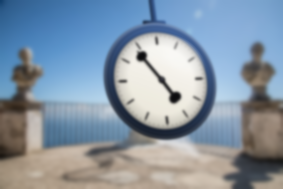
4 h 54 min
